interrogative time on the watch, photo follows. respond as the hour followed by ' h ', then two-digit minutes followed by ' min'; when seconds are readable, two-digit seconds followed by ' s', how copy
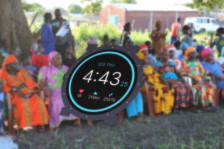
4 h 43 min
